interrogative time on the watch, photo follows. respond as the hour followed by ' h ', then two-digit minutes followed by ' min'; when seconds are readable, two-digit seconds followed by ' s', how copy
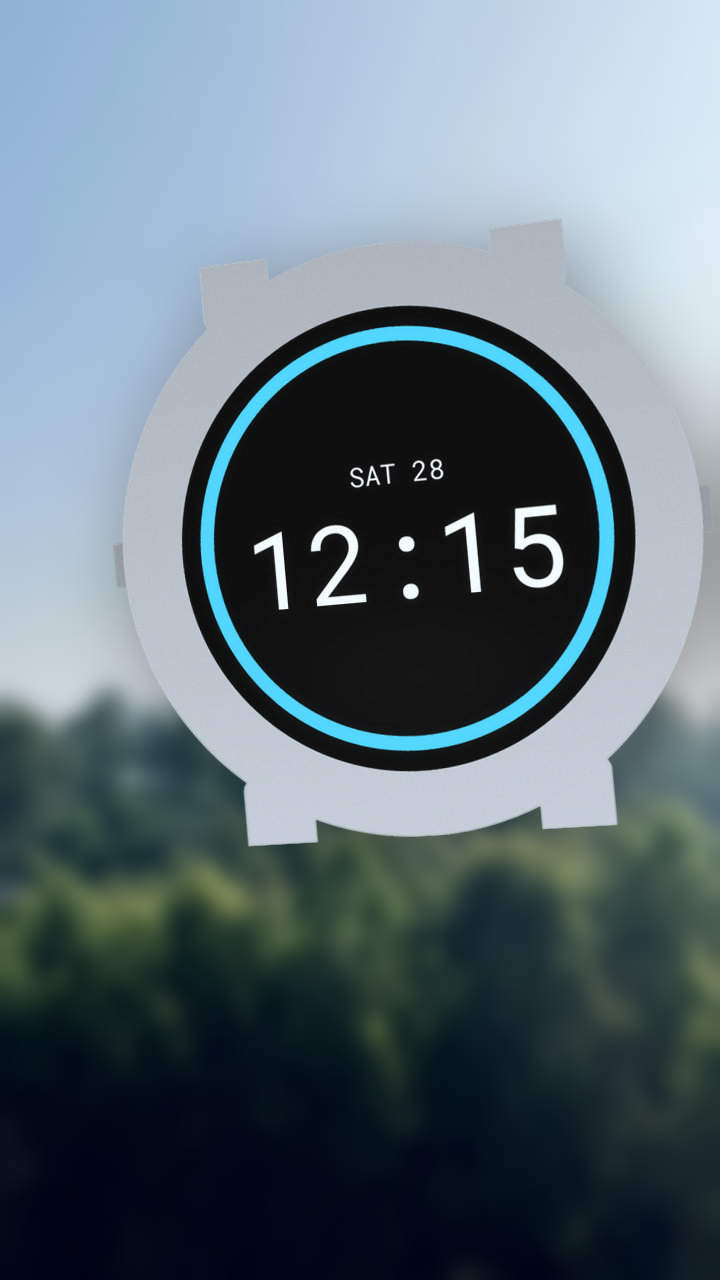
12 h 15 min
